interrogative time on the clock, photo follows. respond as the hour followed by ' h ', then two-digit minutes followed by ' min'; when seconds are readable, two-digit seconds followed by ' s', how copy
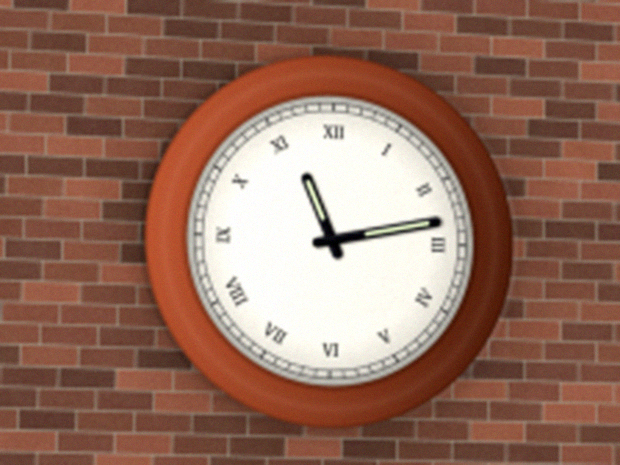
11 h 13 min
